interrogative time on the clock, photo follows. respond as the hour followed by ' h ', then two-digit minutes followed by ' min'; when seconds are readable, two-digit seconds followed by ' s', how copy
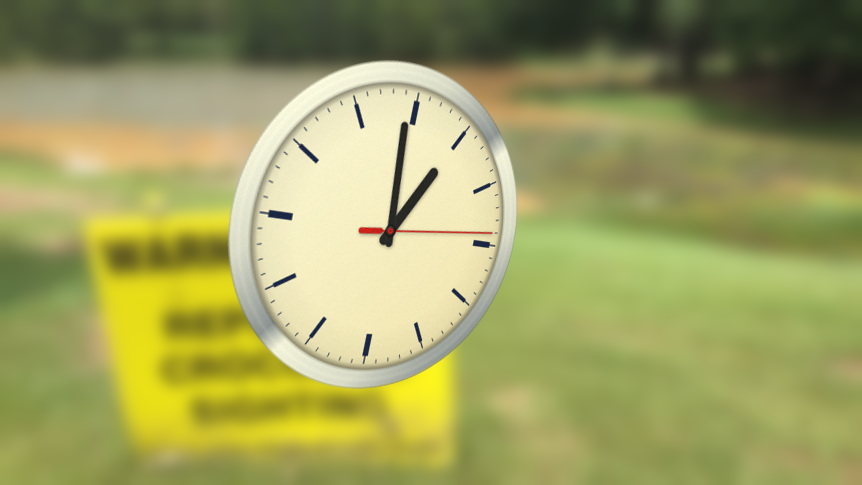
12 h 59 min 14 s
